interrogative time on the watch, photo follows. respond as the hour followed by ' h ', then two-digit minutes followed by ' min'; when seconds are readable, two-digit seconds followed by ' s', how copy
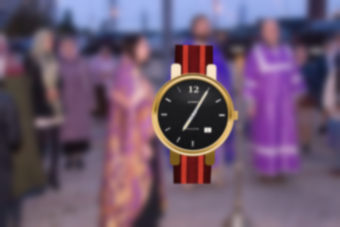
7 h 05 min
